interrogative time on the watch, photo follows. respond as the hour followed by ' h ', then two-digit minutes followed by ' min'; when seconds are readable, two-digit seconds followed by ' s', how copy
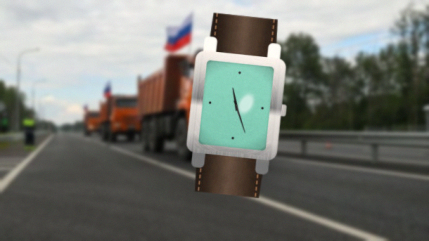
11 h 26 min
